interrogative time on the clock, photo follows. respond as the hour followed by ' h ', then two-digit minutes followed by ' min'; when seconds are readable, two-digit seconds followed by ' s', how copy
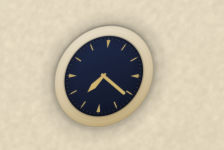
7 h 21 min
